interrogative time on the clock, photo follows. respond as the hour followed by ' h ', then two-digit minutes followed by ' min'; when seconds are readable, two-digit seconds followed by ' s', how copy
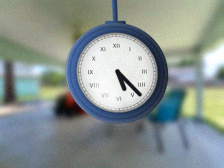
5 h 23 min
